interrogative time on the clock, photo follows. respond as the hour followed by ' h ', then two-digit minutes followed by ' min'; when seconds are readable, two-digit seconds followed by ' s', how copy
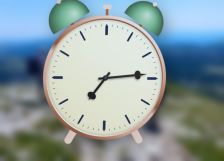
7 h 14 min
